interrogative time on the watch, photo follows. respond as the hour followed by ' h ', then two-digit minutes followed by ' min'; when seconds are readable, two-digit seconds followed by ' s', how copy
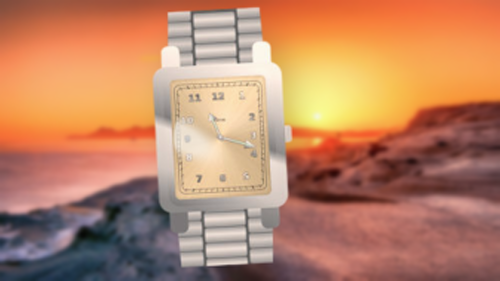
11 h 18 min
